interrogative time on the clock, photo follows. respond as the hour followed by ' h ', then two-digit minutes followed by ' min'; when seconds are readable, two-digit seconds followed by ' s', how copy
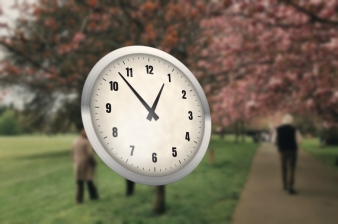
12 h 53 min
